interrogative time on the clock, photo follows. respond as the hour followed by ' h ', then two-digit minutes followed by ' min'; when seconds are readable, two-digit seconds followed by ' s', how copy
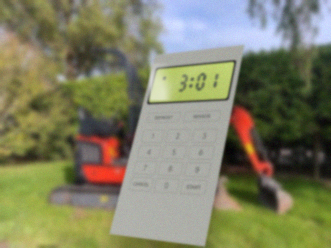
3 h 01 min
